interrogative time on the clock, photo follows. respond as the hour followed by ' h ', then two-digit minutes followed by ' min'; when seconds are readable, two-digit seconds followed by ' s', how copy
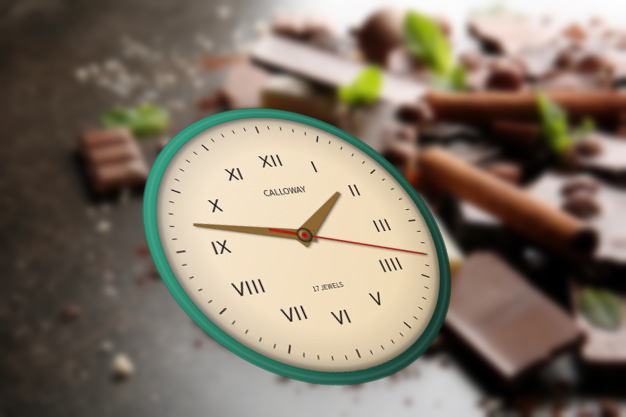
1 h 47 min 18 s
